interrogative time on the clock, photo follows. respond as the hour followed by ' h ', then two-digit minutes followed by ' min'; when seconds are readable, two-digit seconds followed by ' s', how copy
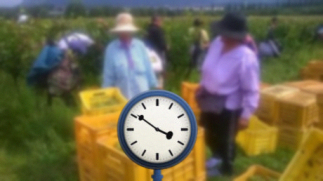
3 h 51 min
